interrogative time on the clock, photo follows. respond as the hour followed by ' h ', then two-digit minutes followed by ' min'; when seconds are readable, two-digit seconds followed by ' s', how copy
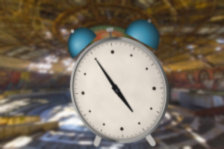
4 h 55 min
